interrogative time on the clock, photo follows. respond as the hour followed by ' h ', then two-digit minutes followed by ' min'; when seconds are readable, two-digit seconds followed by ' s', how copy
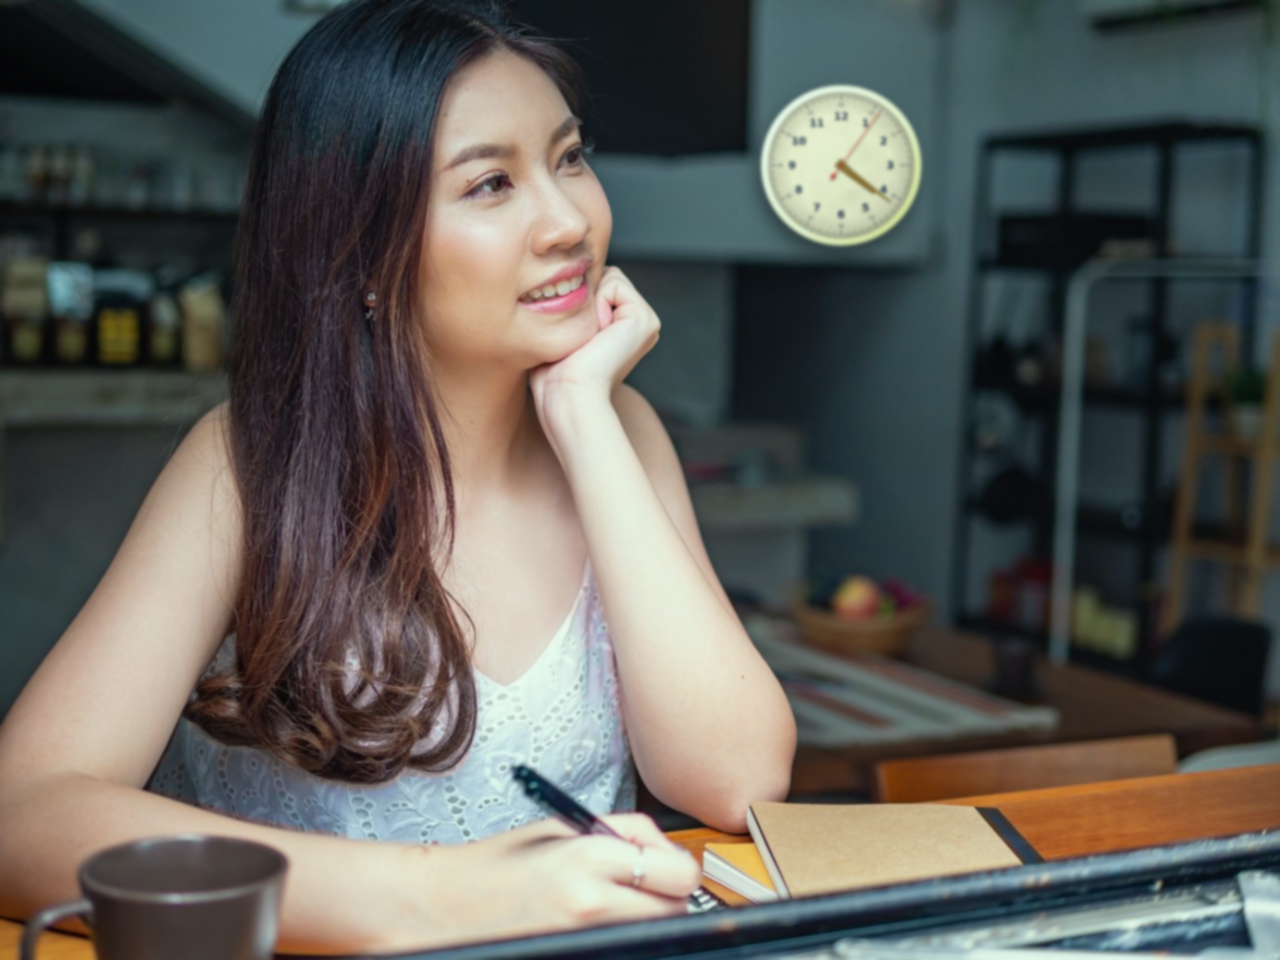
4 h 21 min 06 s
